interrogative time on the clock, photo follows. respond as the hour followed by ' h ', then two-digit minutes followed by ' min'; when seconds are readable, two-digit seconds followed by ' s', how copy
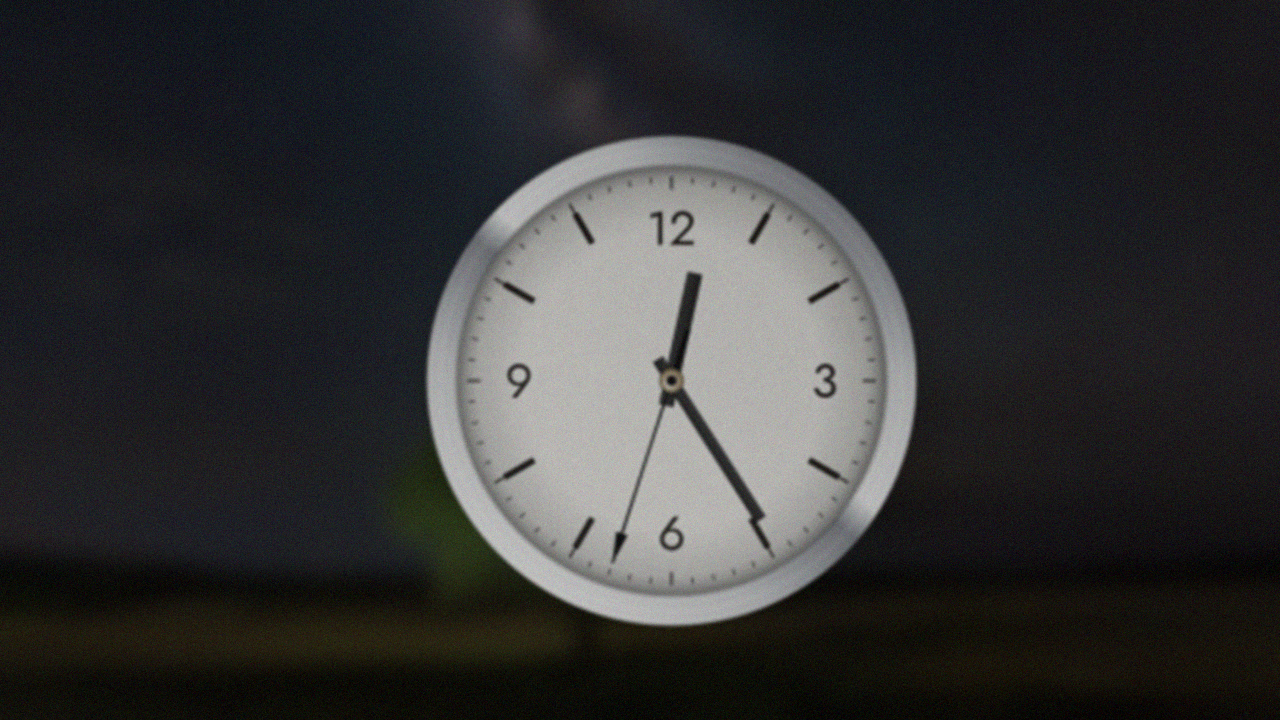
12 h 24 min 33 s
